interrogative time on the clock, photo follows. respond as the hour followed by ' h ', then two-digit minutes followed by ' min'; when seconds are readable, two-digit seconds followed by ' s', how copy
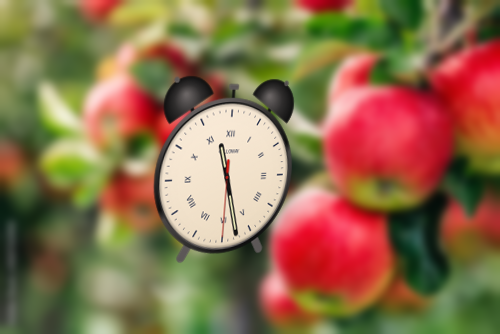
11 h 27 min 30 s
